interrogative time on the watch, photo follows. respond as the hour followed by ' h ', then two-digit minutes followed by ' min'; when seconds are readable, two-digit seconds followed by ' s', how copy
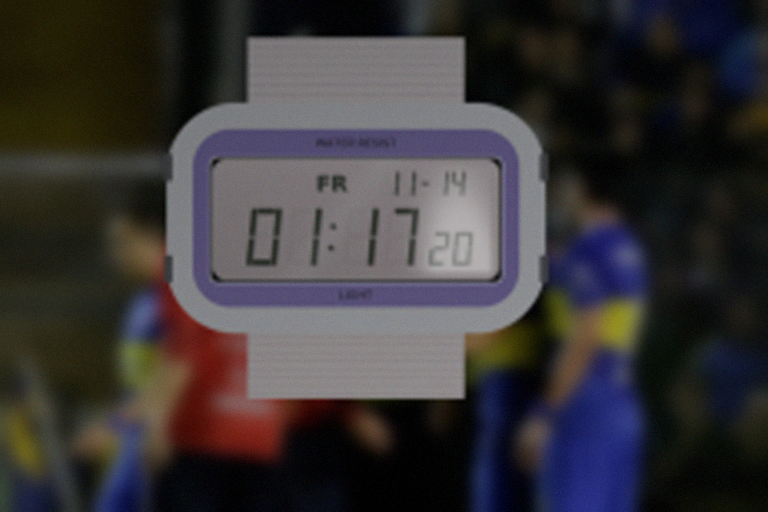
1 h 17 min 20 s
